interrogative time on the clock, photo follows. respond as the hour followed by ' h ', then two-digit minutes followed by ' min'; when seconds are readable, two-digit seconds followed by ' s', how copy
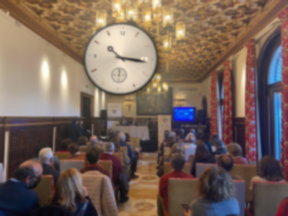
10 h 16 min
